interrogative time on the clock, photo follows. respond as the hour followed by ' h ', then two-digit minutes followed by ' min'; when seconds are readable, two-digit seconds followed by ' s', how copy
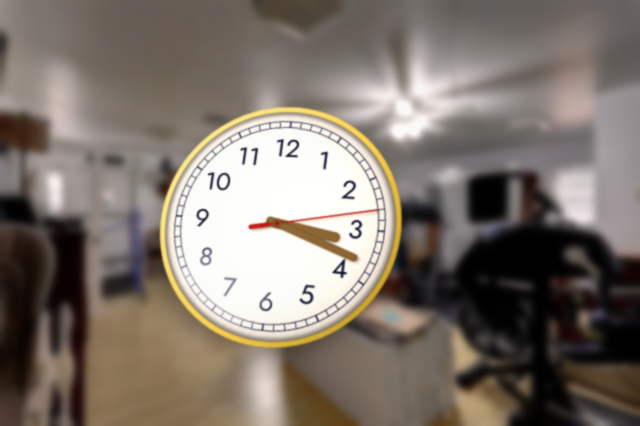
3 h 18 min 13 s
